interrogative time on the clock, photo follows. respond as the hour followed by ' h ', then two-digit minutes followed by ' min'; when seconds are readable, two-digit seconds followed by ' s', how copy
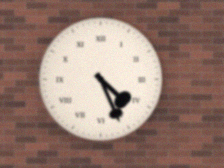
4 h 26 min
